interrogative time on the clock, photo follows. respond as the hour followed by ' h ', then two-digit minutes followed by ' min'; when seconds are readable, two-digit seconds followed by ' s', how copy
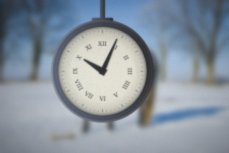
10 h 04 min
